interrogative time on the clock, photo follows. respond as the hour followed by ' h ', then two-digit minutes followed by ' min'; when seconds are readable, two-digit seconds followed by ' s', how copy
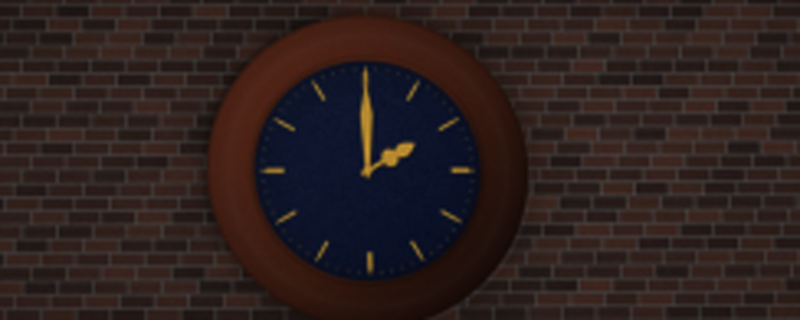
2 h 00 min
